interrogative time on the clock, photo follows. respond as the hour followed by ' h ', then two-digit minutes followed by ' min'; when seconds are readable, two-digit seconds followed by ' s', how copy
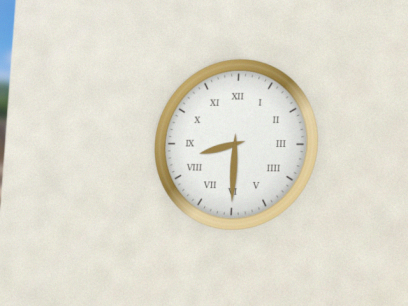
8 h 30 min
